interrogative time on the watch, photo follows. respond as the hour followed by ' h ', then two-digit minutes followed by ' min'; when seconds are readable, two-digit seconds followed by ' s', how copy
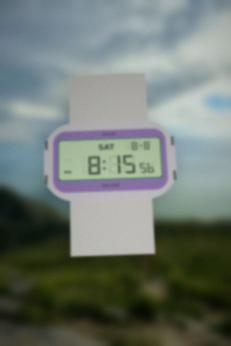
8 h 15 min
